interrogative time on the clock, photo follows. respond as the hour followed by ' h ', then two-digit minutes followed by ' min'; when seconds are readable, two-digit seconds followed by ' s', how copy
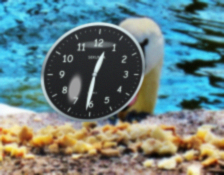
12 h 31 min
